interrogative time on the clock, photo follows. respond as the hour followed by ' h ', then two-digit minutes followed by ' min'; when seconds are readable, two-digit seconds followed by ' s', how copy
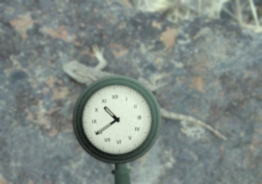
10 h 40 min
